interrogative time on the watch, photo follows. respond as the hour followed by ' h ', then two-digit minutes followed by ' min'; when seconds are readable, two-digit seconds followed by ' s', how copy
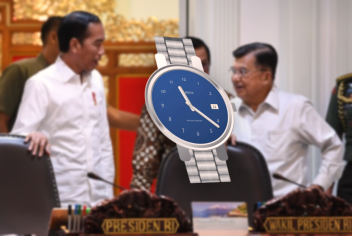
11 h 22 min
